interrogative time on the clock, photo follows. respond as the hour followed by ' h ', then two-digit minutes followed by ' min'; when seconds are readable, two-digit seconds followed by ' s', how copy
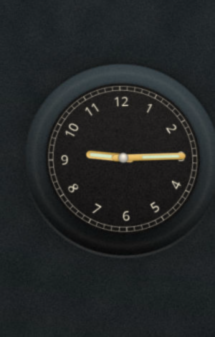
9 h 15 min
